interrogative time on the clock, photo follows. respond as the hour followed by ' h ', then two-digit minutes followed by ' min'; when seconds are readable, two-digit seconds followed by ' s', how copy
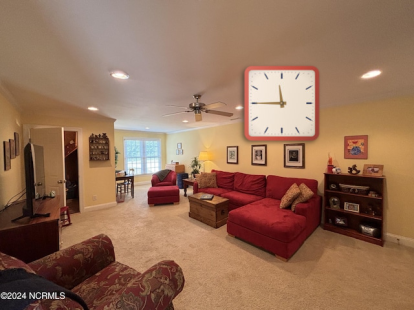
11 h 45 min
